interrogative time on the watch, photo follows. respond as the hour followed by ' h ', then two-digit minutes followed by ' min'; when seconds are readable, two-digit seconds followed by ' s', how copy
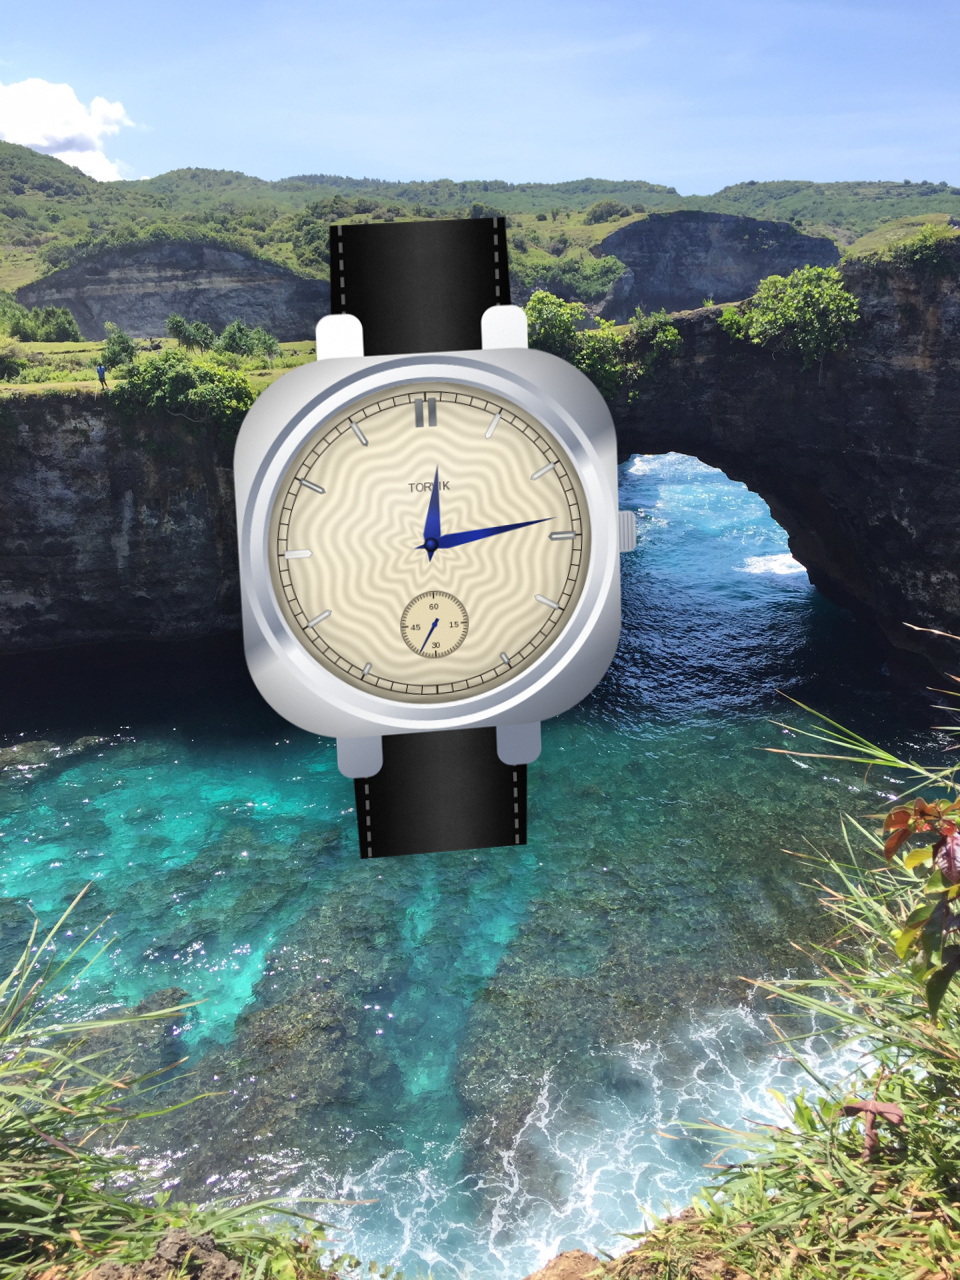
12 h 13 min 35 s
